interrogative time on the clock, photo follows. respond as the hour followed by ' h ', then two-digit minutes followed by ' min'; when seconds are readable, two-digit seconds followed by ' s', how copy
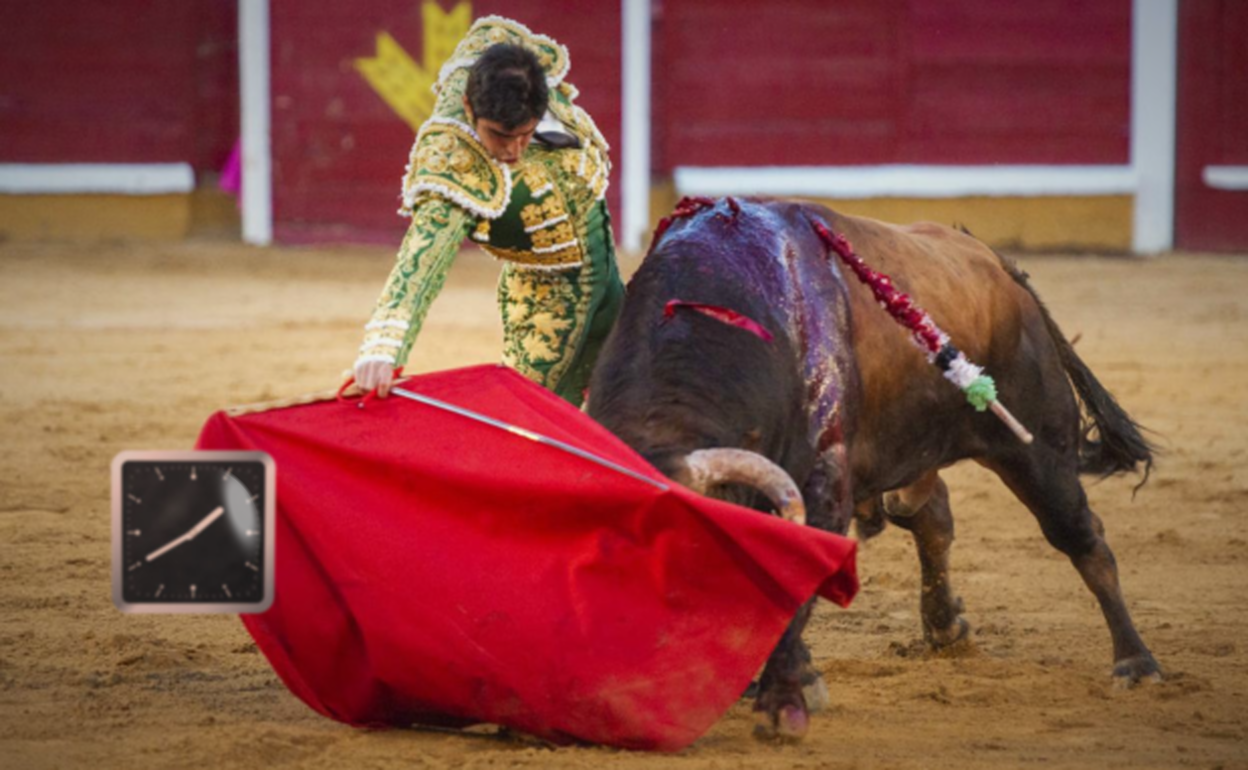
1 h 40 min
